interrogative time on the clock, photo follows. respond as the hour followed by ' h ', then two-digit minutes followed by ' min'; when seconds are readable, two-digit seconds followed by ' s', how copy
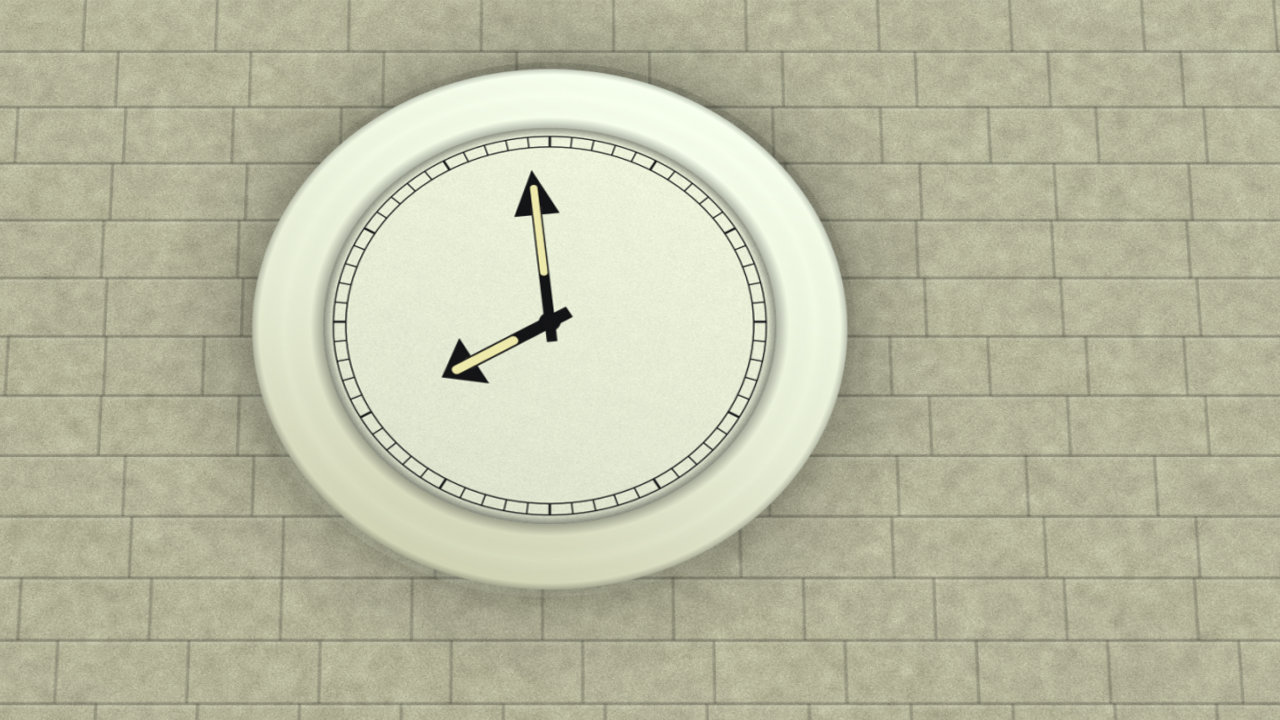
7 h 59 min
